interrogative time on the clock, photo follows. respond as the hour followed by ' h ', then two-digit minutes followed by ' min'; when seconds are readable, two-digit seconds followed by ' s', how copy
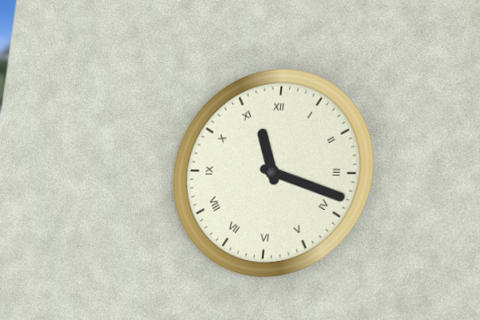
11 h 18 min
